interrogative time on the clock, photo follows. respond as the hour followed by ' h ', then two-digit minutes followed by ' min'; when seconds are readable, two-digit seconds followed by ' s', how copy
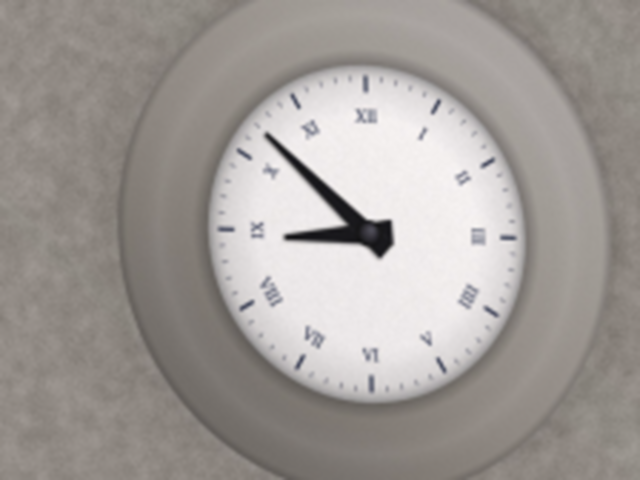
8 h 52 min
